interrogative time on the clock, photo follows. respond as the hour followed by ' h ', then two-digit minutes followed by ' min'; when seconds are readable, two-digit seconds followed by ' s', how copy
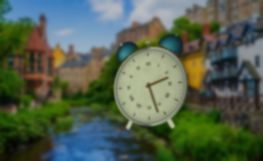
2 h 27 min
